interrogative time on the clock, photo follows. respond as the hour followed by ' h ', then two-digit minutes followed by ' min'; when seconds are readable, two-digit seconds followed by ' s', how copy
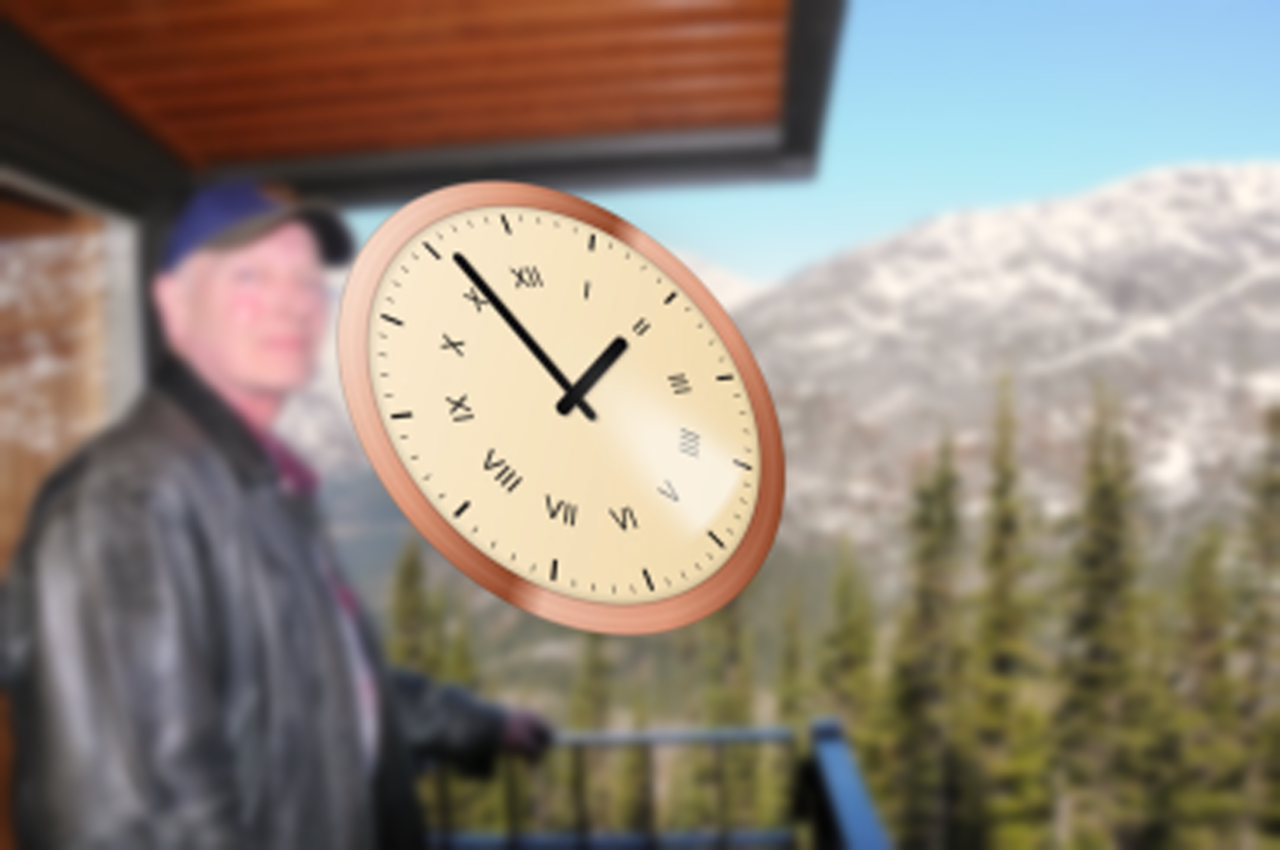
1 h 56 min
